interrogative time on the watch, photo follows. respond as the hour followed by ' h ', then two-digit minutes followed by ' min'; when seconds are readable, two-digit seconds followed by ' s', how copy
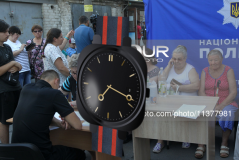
7 h 18 min
